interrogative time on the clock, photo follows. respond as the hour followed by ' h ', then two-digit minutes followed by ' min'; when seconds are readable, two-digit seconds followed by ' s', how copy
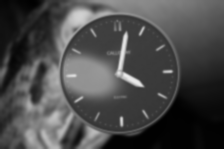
4 h 02 min
